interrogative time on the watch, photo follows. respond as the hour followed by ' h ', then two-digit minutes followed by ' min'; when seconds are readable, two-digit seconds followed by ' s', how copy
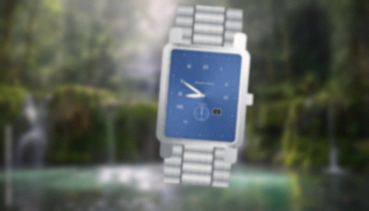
8 h 50 min
